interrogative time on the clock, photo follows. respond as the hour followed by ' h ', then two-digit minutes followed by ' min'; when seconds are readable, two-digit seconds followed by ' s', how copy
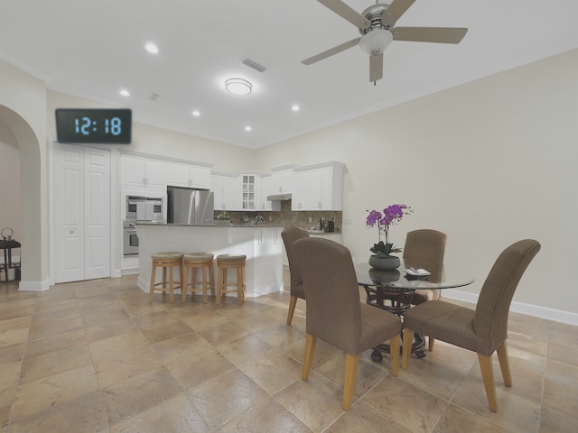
12 h 18 min
